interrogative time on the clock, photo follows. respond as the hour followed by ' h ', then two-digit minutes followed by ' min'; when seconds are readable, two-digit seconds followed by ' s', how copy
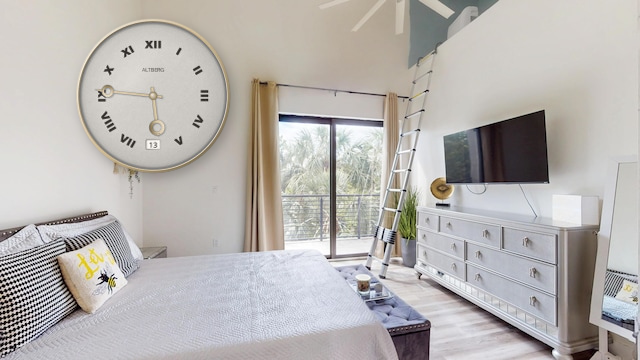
5 h 46 min
